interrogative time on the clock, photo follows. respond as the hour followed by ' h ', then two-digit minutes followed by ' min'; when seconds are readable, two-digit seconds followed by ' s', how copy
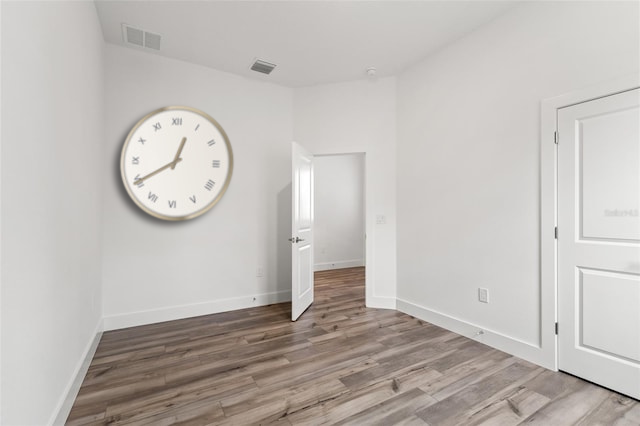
12 h 40 min
